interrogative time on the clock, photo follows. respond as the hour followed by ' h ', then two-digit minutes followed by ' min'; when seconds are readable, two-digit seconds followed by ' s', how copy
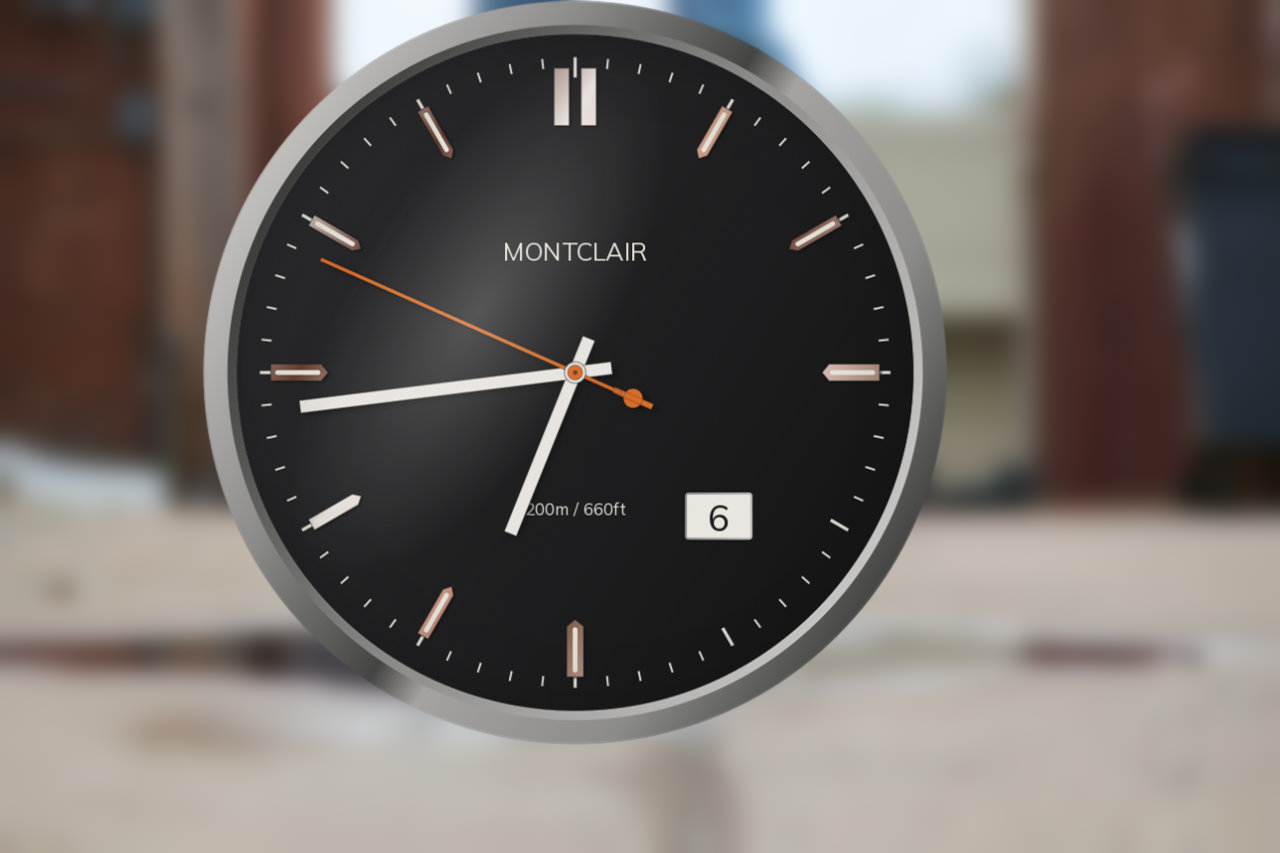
6 h 43 min 49 s
